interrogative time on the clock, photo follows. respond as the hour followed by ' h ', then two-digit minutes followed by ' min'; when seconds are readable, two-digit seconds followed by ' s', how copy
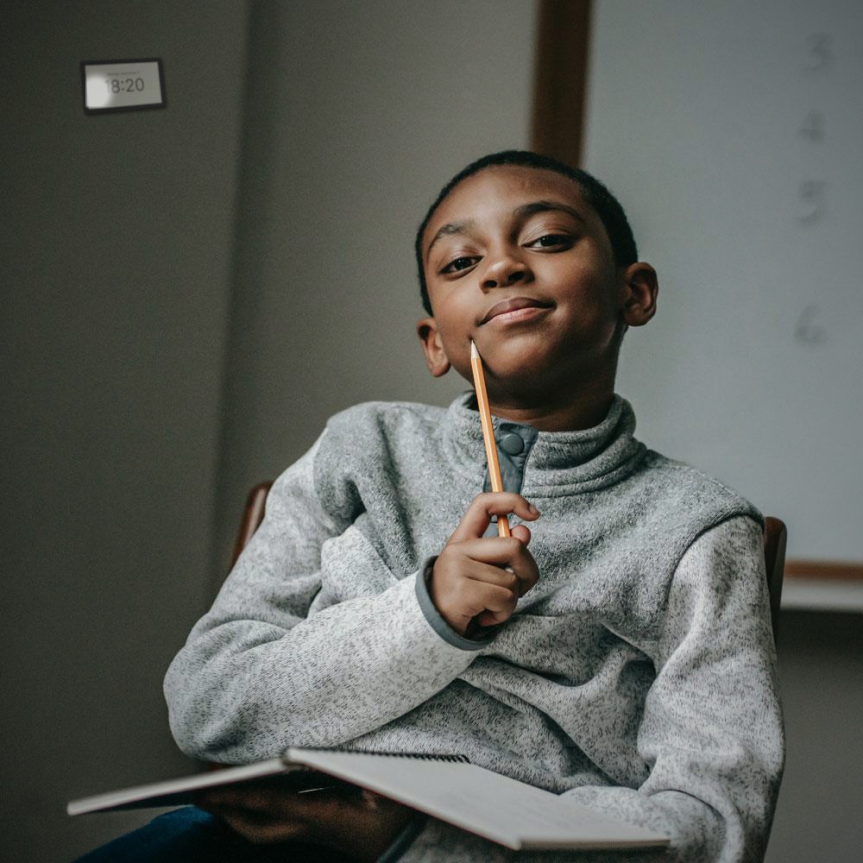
18 h 20 min
